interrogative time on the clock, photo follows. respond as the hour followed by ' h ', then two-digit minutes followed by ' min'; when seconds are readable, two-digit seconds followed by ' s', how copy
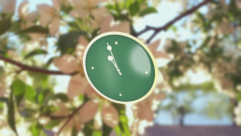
10 h 57 min
